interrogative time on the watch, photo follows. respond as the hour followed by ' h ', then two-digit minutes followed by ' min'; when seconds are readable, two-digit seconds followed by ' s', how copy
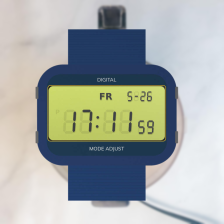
17 h 11 min 59 s
